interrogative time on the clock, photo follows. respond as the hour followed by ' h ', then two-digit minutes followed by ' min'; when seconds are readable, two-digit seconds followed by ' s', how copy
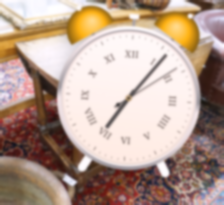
7 h 06 min 09 s
